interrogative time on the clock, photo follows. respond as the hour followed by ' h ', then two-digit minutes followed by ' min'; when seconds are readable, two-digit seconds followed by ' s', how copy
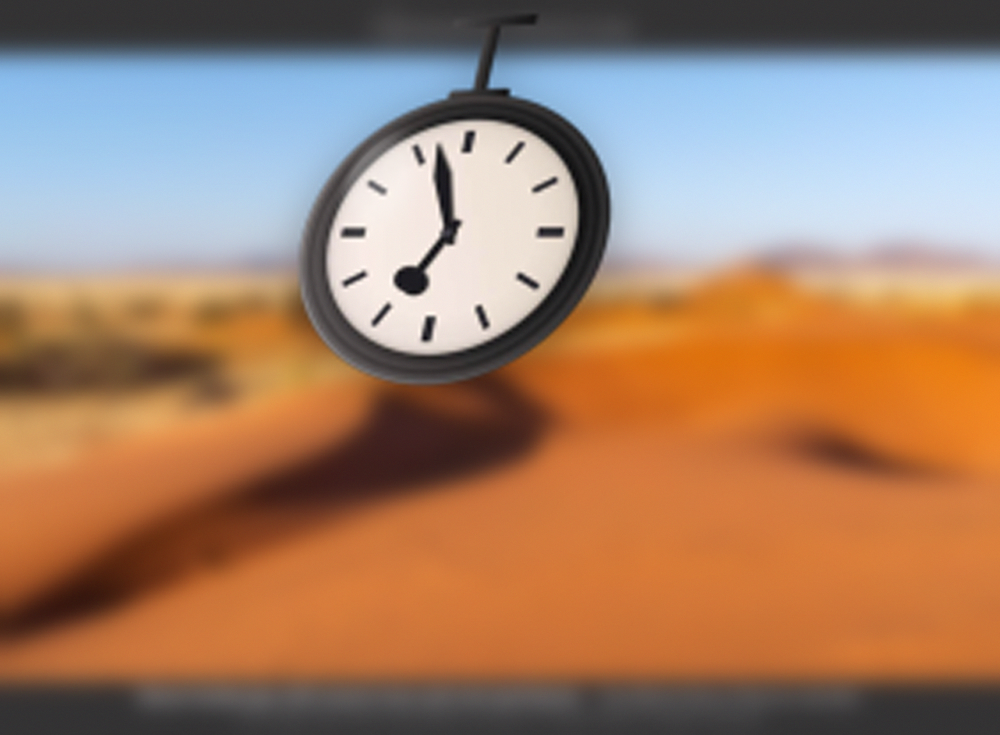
6 h 57 min
